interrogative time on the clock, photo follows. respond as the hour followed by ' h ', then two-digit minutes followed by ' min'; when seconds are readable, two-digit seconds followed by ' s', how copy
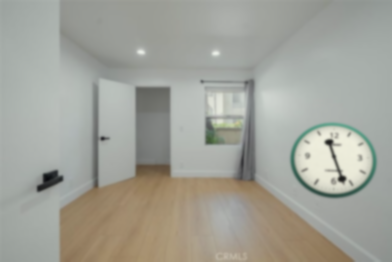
11 h 27 min
